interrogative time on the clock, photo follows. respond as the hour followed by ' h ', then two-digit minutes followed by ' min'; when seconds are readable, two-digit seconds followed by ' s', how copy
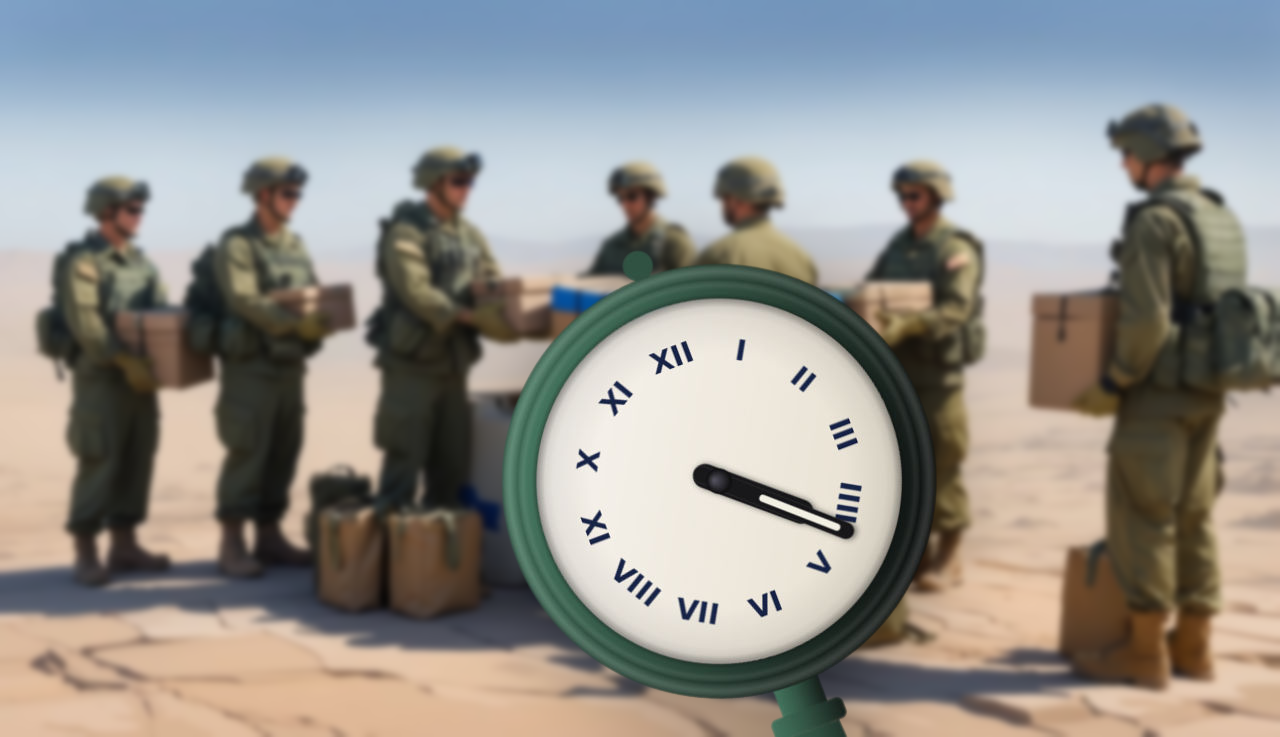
4 h 22 min
